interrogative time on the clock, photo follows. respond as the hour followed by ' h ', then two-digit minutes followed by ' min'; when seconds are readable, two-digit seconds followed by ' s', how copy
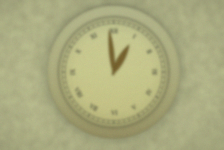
12 h 59 min
